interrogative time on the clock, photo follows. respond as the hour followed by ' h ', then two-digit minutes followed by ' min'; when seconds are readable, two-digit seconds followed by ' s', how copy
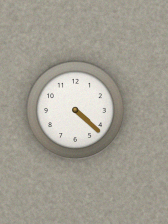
4 h 22 min
